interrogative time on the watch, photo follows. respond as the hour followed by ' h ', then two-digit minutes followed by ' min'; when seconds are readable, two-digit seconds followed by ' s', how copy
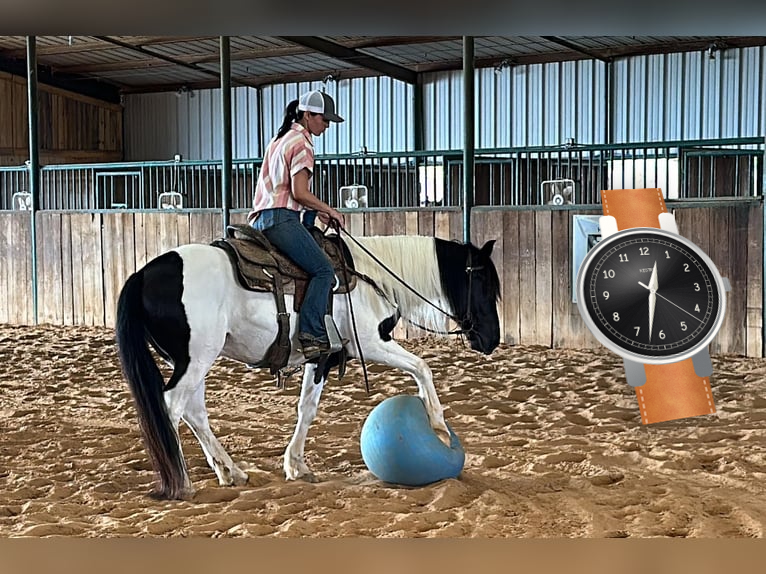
12 h 32 min 22 s
